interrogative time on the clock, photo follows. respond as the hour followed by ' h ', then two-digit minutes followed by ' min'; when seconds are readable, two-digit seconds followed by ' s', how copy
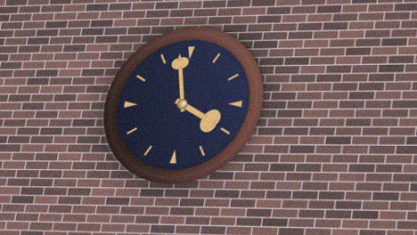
3 h 58 min
